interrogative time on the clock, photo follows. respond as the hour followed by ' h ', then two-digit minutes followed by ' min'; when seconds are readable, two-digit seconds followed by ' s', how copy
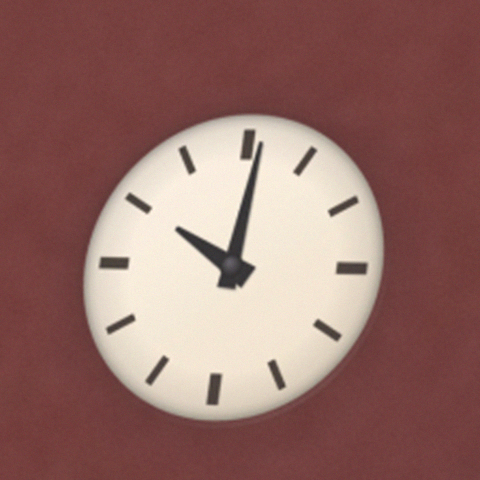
10 h 01 min
